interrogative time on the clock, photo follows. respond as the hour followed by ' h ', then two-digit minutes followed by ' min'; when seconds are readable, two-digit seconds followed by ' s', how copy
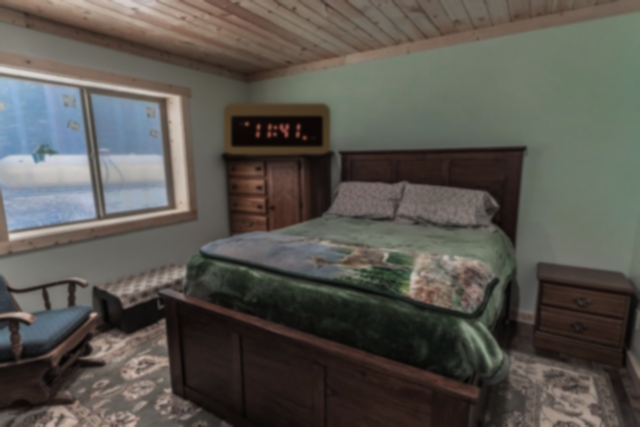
11 h 41 min
